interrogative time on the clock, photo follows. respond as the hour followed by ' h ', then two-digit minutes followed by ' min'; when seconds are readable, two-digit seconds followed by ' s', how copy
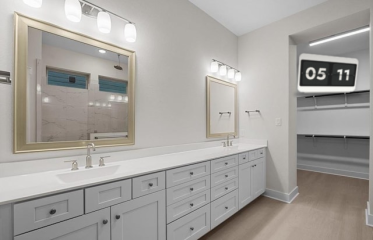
5 h 11 min
